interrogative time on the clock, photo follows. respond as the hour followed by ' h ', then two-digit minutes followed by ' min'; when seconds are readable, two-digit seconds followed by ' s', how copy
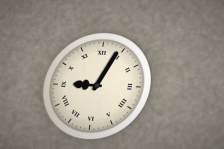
9 h 04 min
